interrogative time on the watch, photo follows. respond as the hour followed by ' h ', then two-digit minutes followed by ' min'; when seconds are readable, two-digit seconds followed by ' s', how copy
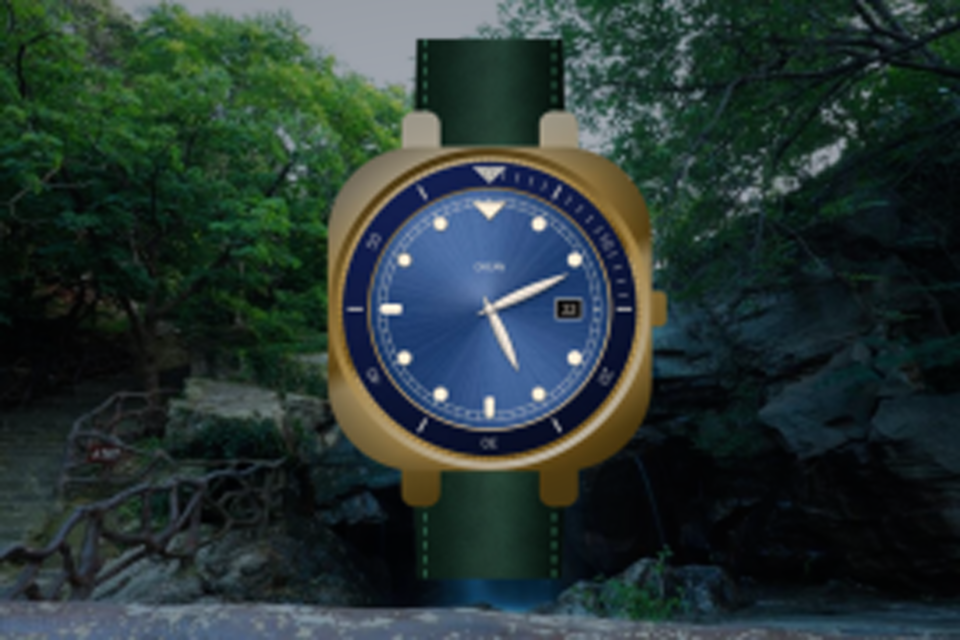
5 h 11 min
